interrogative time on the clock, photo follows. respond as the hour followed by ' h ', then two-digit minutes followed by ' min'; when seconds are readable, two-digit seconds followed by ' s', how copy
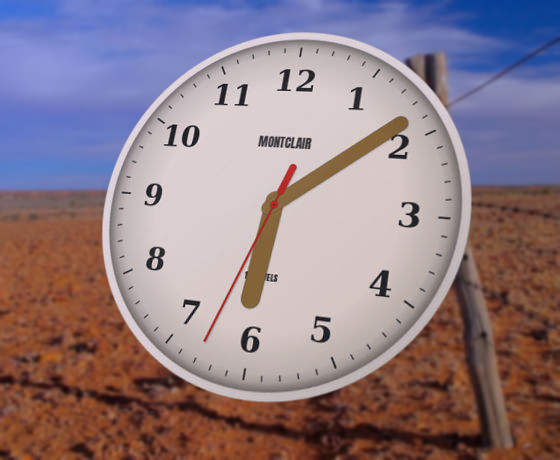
6 h 08 min 33 s
